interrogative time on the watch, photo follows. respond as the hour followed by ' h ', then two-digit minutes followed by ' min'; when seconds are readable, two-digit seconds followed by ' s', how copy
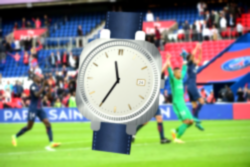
11 h 35 min
